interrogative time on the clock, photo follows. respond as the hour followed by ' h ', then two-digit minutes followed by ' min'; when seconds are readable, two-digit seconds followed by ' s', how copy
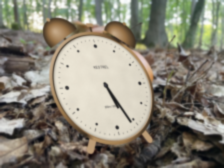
5 h 26 min
